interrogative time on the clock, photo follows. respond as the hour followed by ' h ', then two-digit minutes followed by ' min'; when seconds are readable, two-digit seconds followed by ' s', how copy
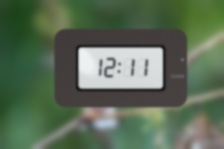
12 h 11 min
